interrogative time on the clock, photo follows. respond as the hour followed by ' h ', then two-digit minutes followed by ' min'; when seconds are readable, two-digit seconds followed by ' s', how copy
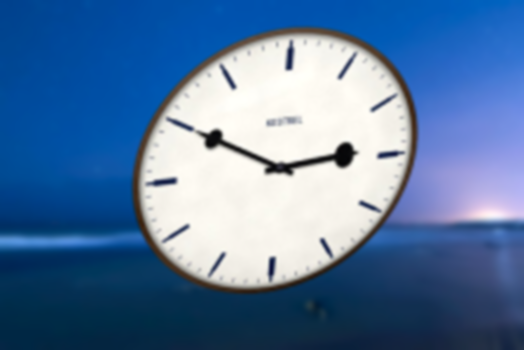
2 h 50 min
